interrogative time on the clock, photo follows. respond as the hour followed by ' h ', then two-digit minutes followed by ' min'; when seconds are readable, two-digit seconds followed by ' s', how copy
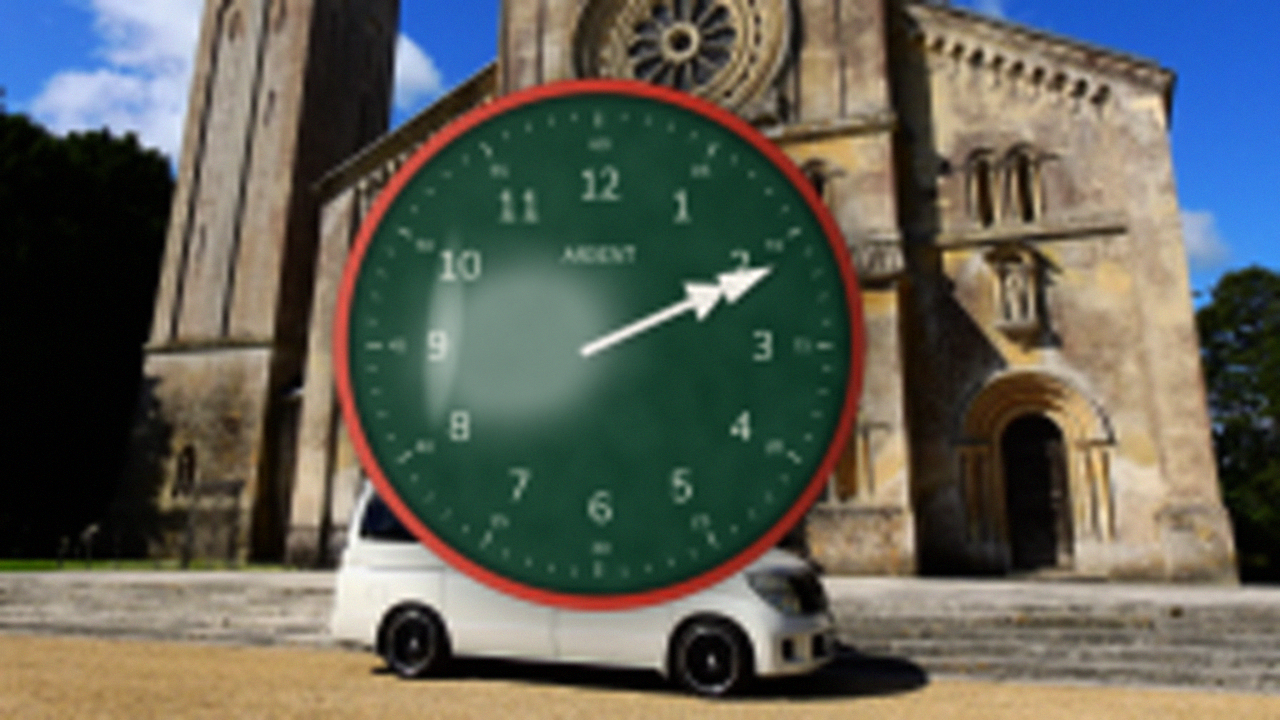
2 h 11 min
